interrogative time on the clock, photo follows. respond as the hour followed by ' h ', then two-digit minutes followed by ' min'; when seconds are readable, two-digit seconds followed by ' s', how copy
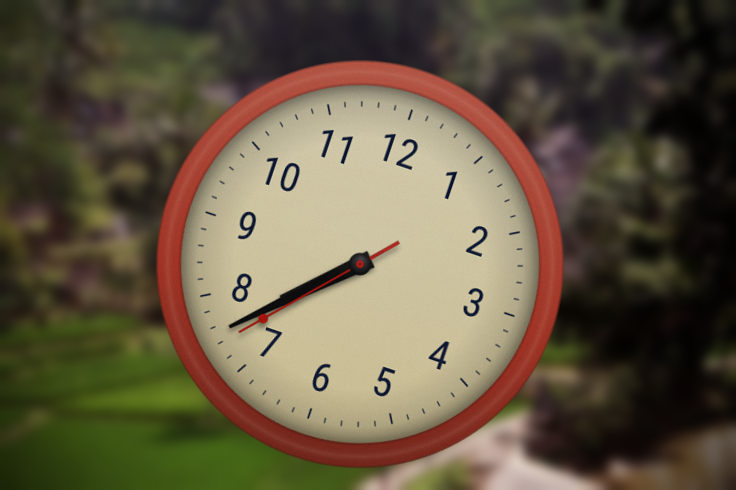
7 h 37 min 37 s
